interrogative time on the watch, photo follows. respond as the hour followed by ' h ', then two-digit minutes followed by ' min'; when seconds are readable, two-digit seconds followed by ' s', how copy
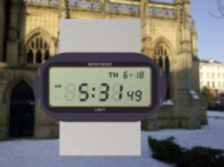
5 h 31 min 49 s
